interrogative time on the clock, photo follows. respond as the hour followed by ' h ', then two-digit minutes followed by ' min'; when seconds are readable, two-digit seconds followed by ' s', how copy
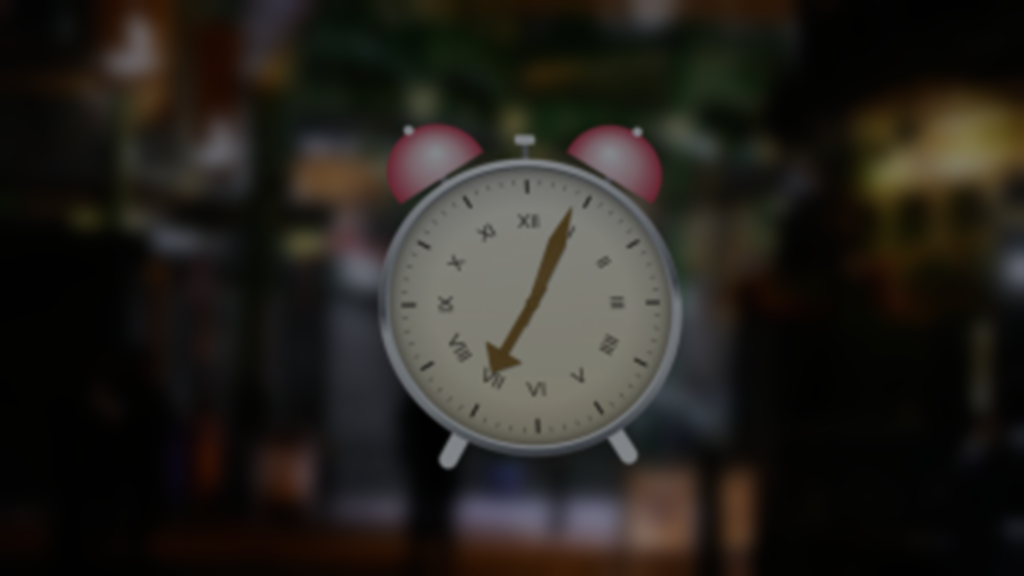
7 h 04 min
